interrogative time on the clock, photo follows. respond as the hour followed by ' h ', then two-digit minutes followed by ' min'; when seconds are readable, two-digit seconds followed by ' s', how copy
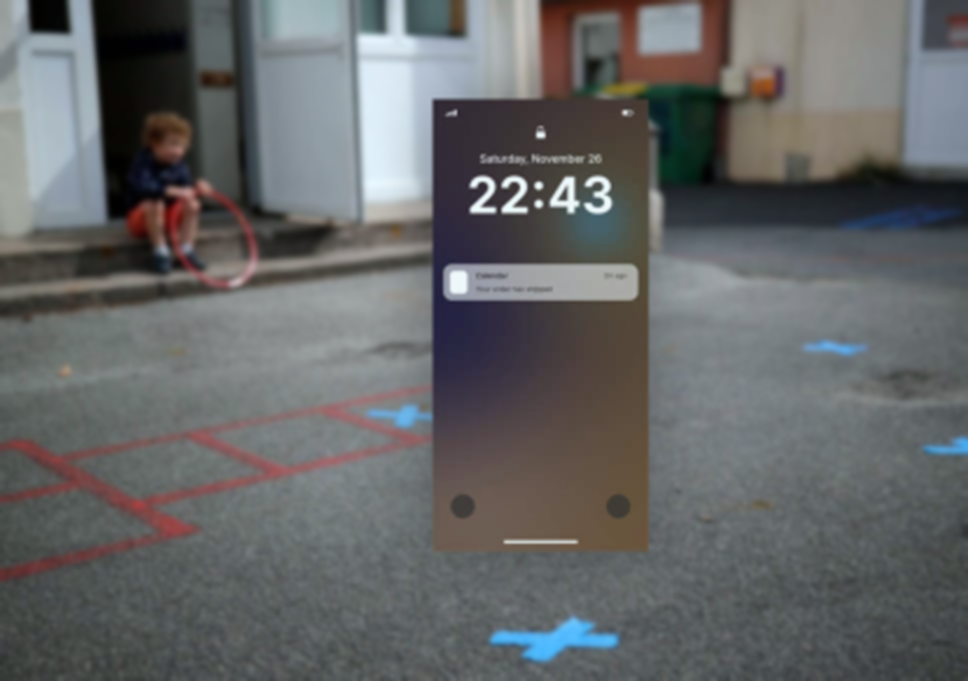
22 h 43 min
